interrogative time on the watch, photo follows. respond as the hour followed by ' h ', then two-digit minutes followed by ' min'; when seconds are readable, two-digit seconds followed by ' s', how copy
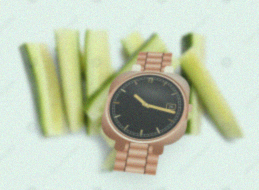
10 h 17 min
